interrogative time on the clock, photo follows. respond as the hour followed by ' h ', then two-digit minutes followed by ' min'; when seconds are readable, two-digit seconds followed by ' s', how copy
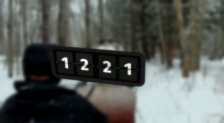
12 h 21 min
